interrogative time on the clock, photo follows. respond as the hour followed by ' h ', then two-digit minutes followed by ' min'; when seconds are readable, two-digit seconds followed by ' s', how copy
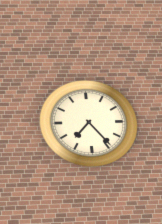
7 h 24 min
